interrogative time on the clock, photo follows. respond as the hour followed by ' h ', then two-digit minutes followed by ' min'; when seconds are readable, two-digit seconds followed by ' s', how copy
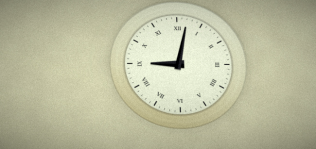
9 h 02 min
